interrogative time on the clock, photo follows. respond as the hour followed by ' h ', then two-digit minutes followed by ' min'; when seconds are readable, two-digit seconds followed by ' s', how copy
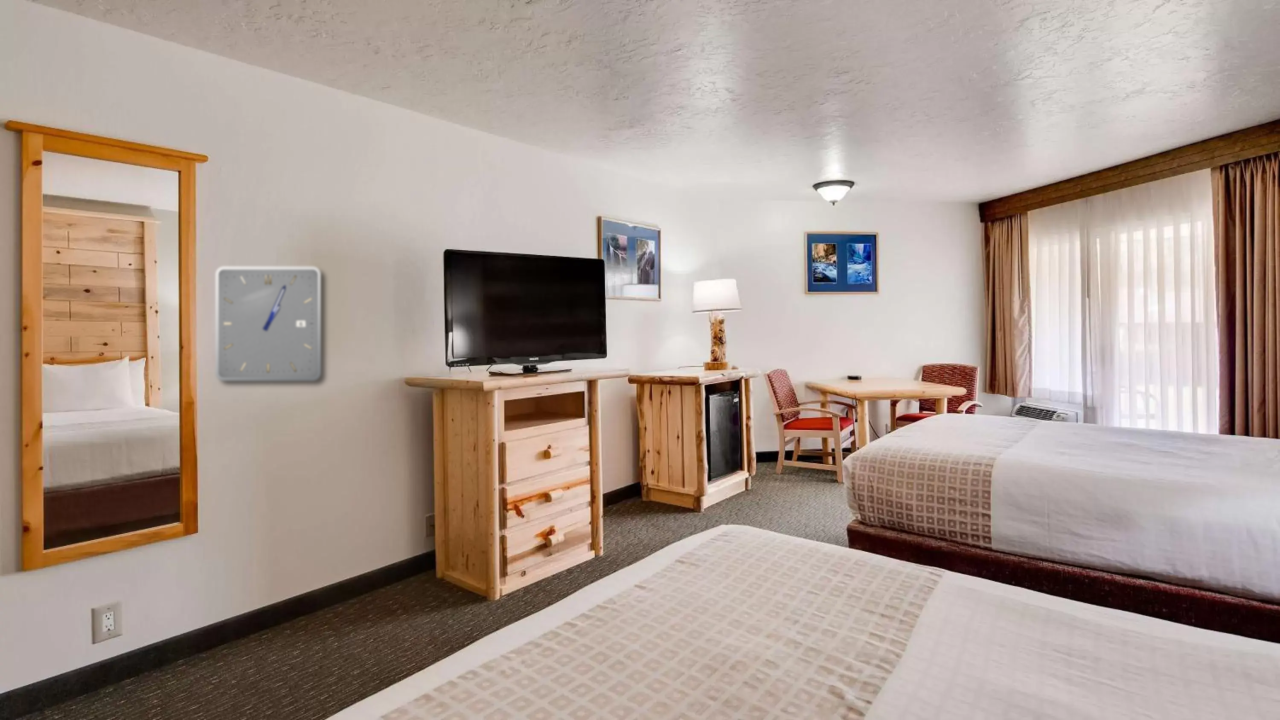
1 h 04 min
